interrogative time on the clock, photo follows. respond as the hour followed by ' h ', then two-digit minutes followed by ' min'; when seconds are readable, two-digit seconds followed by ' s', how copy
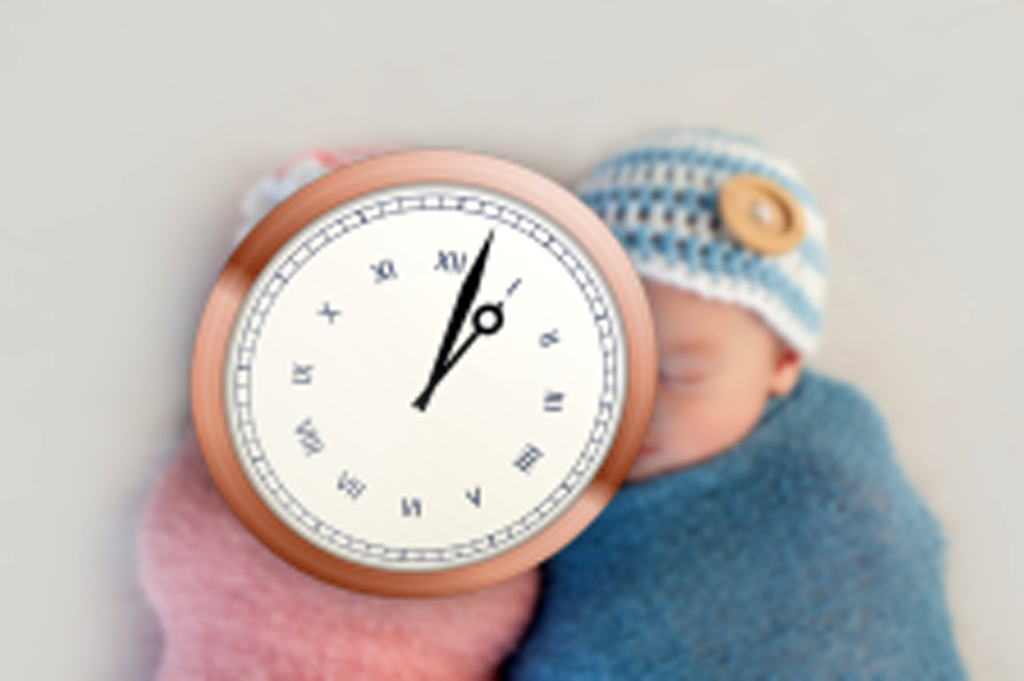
1 h 02 min
